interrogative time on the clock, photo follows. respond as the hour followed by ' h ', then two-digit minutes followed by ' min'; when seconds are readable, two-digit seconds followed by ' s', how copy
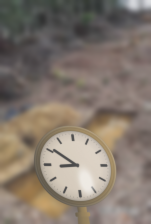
8 h 51 min
